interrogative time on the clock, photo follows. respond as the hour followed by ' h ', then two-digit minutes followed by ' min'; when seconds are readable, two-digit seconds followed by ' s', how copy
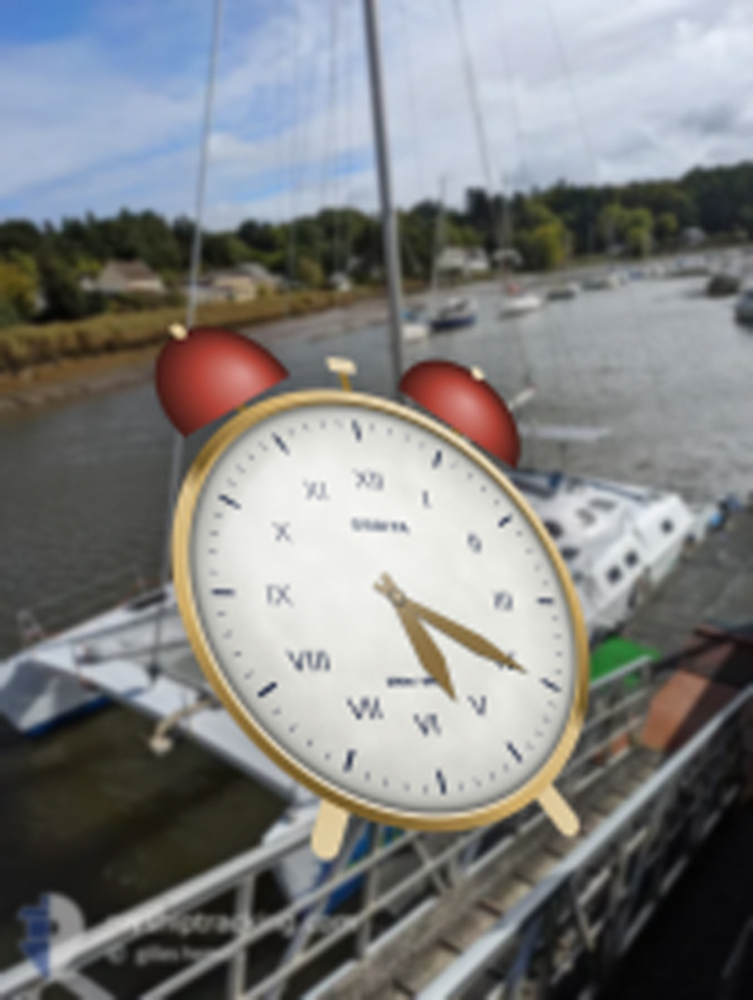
5 h 20 min
